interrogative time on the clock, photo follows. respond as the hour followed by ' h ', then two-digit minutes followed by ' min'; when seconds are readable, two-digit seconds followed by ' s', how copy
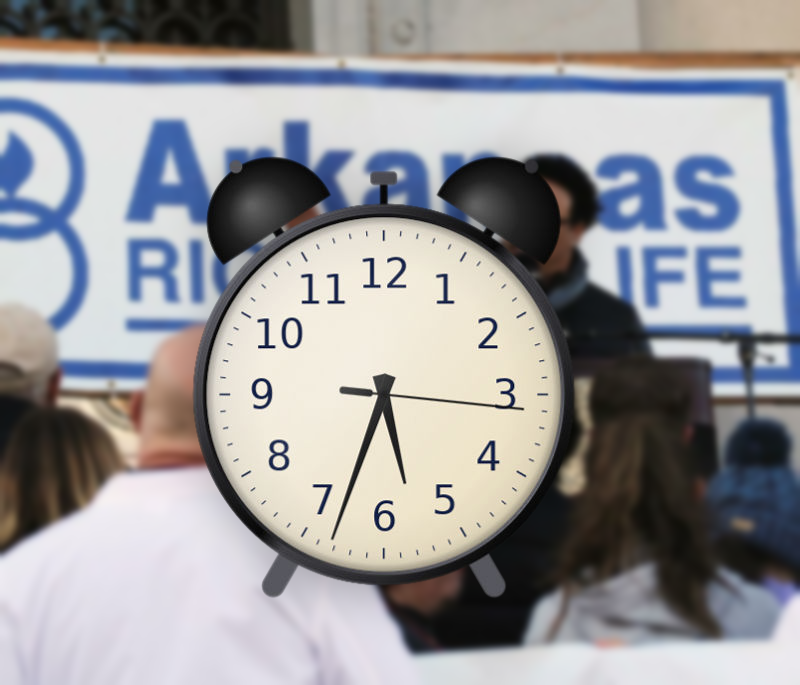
5 h 33 min 16 s
